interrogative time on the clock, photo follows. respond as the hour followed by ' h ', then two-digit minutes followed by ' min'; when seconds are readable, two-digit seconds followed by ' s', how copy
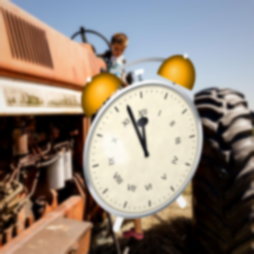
11 h 57 min
